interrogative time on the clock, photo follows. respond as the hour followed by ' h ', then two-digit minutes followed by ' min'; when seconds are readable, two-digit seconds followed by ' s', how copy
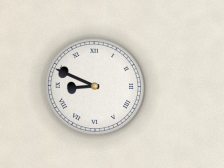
8 h 49 min
